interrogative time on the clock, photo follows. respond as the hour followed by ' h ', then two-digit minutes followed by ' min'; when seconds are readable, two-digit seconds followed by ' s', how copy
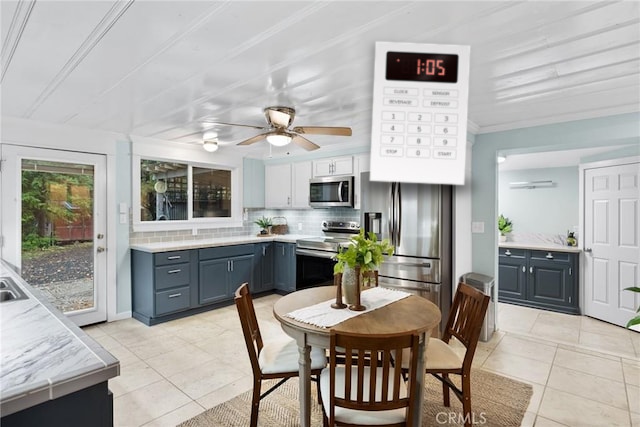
1 h 05 min
